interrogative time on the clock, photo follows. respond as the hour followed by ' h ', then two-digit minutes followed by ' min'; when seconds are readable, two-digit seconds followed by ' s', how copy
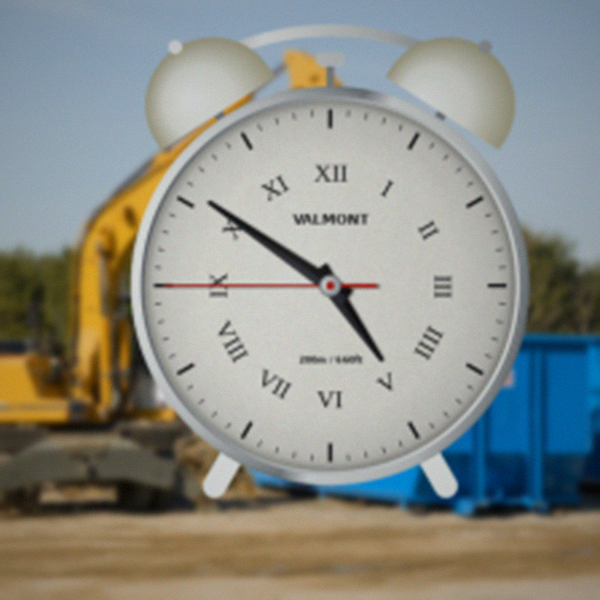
4 h 50 min 45 s
